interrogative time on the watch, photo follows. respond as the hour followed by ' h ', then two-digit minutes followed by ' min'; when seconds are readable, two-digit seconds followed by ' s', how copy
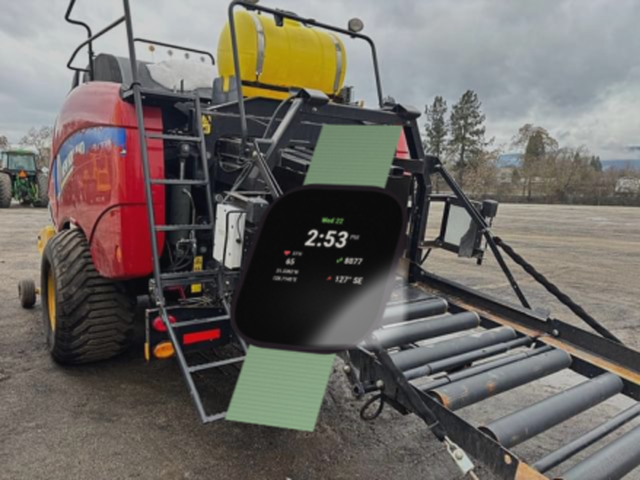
2 h 53 min
